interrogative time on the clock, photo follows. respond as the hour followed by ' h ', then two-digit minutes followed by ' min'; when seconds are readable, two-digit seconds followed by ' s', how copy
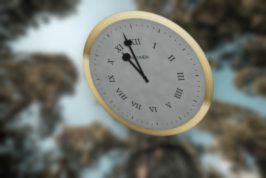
10 h 58 min
